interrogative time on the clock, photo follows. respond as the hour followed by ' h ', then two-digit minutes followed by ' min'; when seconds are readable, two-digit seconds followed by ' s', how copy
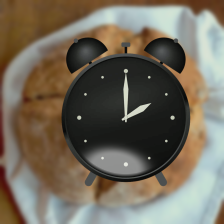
2 h 00 min
